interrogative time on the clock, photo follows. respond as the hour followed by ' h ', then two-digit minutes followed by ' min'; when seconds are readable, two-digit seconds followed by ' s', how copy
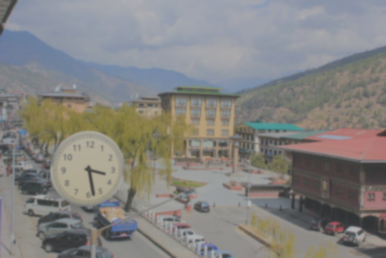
3 h 28 min
